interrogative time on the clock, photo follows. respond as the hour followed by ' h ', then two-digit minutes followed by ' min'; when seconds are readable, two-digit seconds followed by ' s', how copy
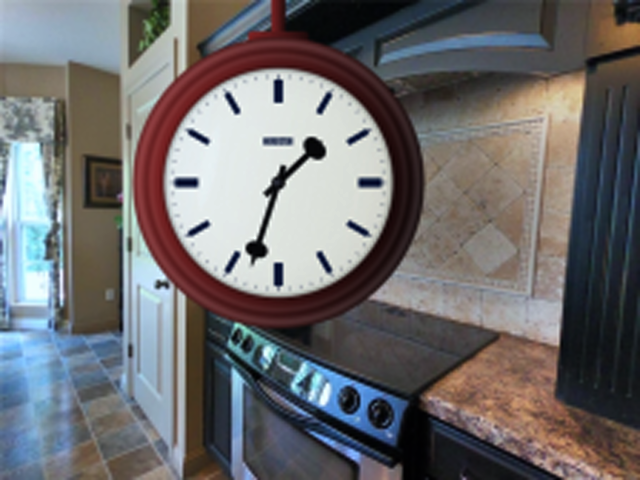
1 h 33 min
